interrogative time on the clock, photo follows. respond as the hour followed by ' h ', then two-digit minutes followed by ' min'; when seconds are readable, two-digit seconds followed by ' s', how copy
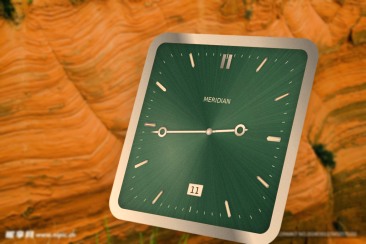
2 h 44 min
